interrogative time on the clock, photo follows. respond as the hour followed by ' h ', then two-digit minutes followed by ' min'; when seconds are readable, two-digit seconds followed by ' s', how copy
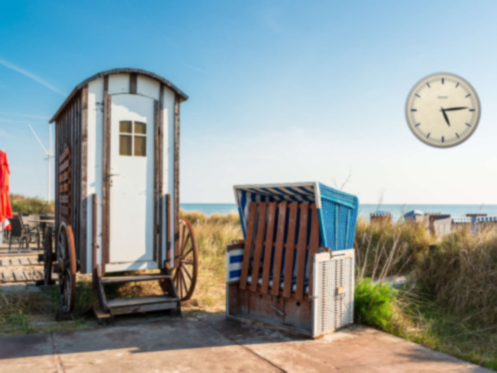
5 h 14 min
